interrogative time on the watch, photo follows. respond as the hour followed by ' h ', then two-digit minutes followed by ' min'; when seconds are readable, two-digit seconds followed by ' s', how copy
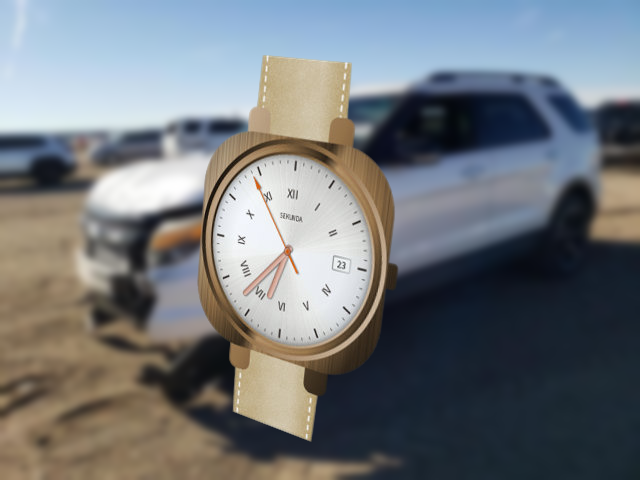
6 h 36 min 54 s
